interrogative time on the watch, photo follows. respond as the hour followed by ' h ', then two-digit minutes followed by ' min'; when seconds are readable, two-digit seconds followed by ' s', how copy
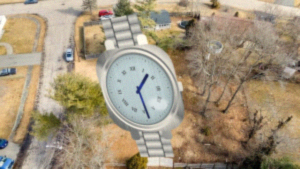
1 h 29 min
